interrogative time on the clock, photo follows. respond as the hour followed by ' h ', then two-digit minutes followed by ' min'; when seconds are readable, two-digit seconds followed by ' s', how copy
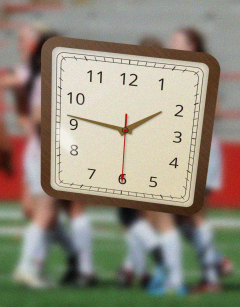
1 h 46 min 30 s
